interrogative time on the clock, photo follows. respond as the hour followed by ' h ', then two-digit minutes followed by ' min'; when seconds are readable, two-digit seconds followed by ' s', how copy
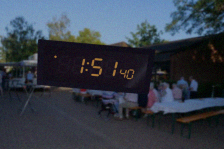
1 h 51 min 40 s
